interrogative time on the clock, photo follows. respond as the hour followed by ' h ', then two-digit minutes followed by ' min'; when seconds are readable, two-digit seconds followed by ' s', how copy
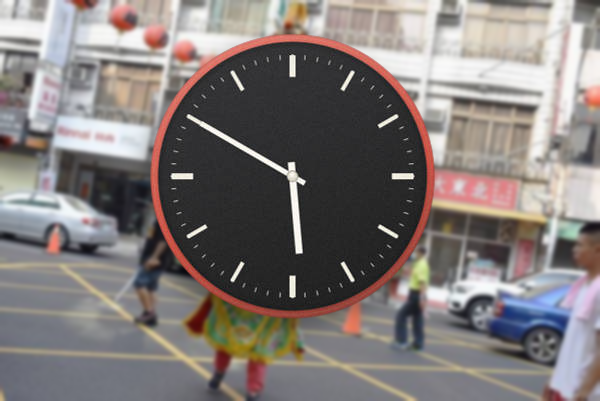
5 h 50 min
